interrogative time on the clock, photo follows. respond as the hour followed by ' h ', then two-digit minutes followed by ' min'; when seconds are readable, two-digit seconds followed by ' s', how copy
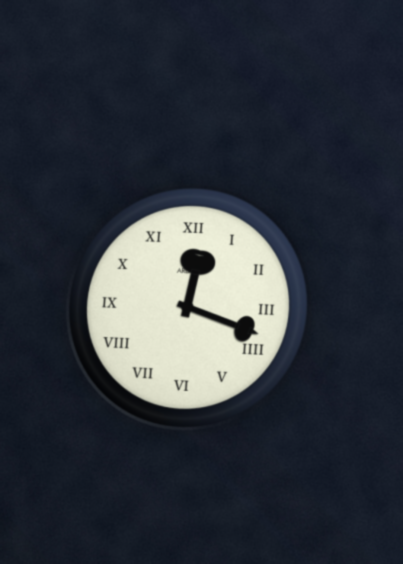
12 h 18 min
